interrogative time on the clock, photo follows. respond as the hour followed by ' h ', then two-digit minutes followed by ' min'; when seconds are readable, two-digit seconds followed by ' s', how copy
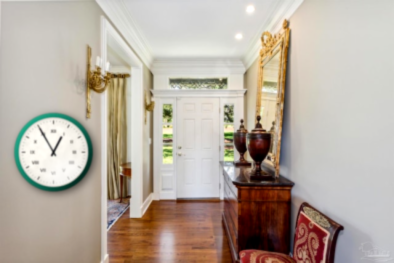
12 h 55 min
